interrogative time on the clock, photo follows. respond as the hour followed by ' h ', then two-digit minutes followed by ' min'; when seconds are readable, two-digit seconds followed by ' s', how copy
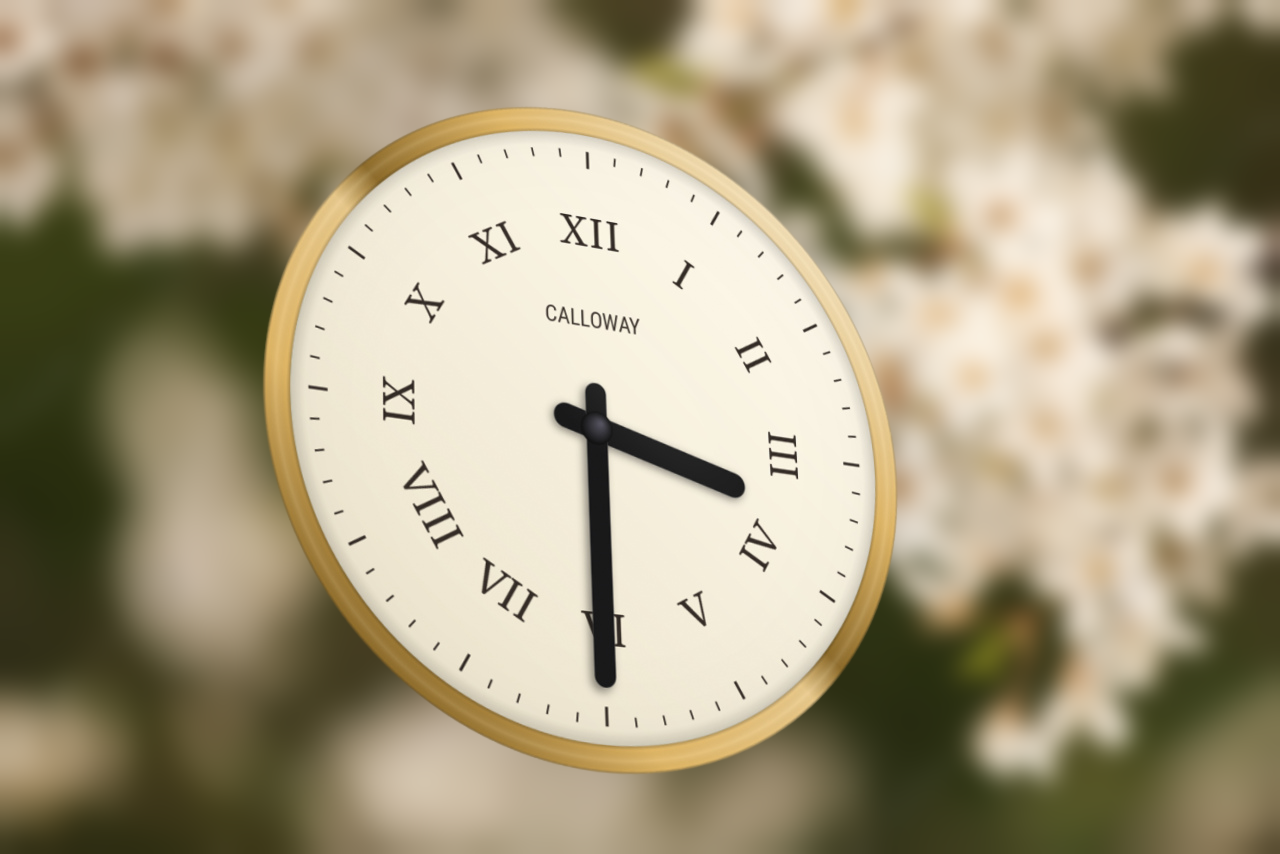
3 h 30 min
